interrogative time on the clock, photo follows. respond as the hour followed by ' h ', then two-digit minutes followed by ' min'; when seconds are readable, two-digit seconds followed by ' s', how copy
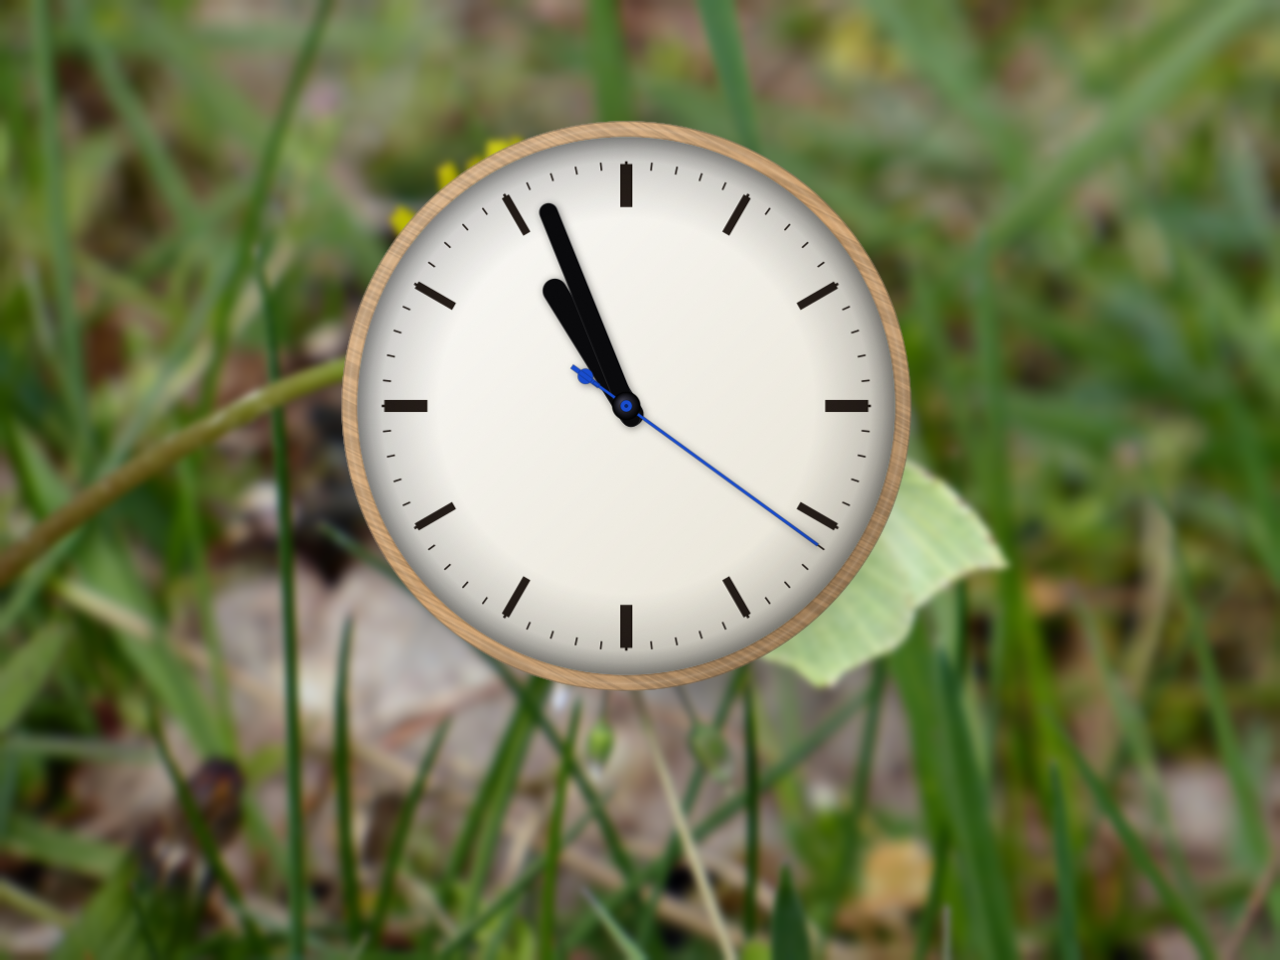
10 h 56 min 21 s
